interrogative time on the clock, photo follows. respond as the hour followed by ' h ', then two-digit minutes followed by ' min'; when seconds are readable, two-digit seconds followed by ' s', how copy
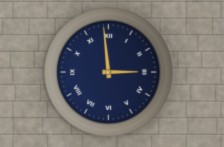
2 h 59 min
